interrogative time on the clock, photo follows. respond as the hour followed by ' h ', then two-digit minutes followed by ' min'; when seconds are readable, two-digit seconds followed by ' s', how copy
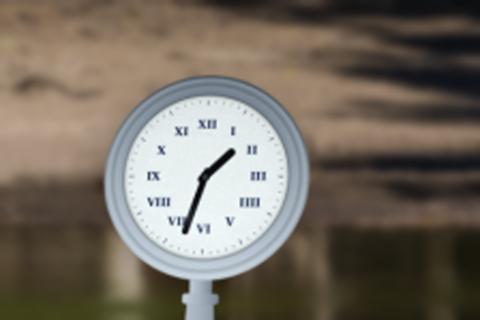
1 h 33 min
